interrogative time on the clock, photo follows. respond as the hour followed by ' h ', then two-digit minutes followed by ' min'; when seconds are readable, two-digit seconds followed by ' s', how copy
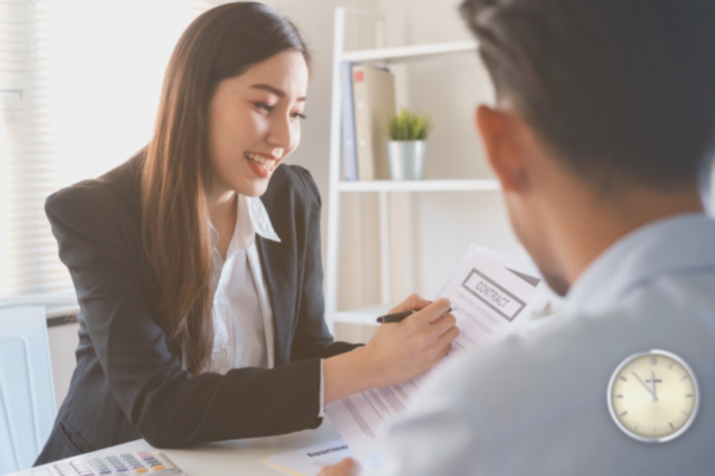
11 h 53 min
